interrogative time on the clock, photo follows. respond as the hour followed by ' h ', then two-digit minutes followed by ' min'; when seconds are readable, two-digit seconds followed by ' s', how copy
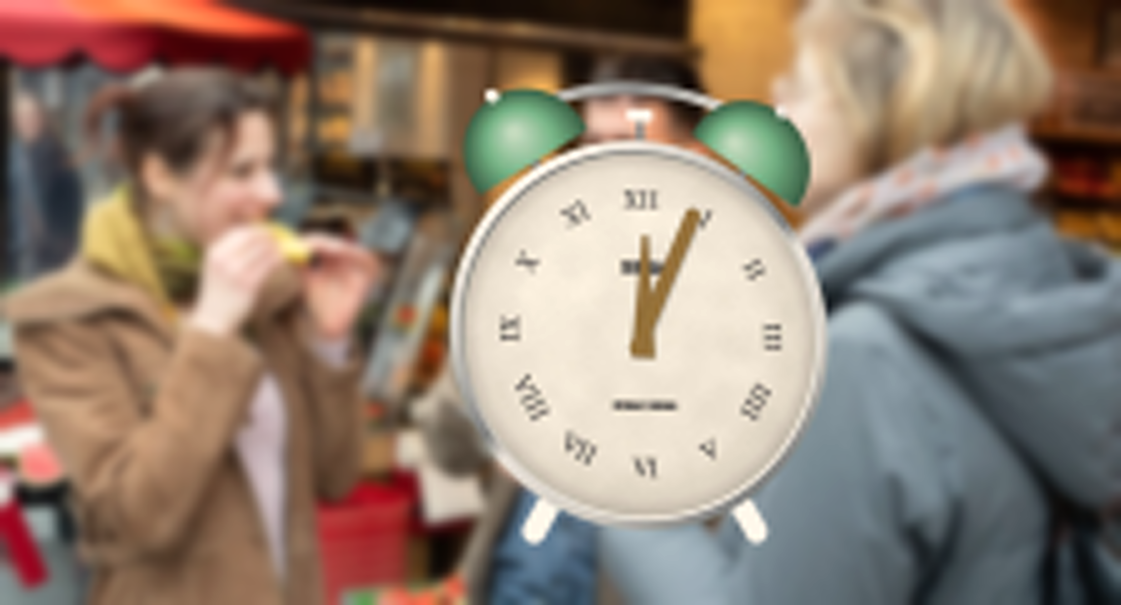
12 h 04 min
